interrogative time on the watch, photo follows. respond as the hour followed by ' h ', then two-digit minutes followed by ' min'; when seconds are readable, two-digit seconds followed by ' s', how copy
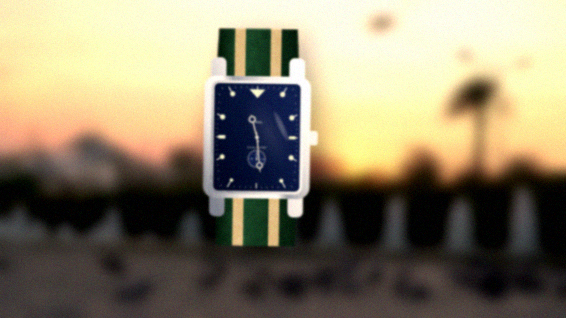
11 h 29 min
